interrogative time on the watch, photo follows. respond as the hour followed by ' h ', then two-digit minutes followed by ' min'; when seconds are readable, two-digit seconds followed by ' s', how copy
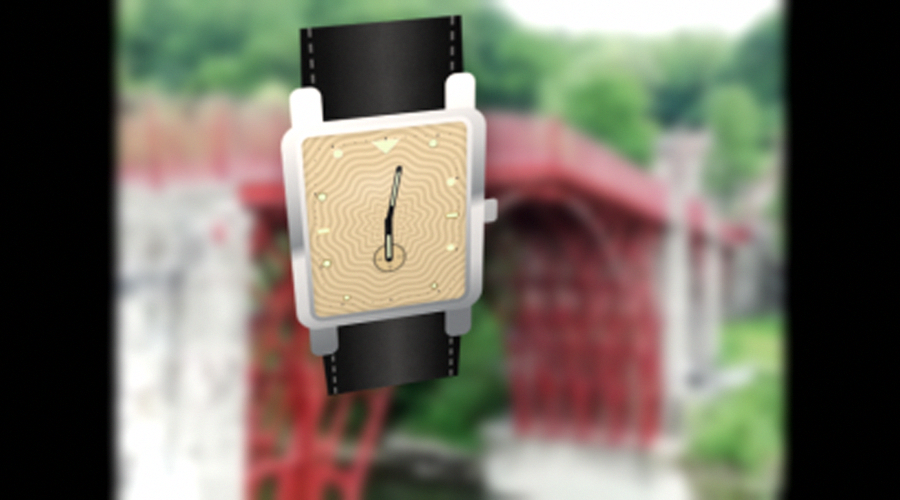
6 h 02 min
